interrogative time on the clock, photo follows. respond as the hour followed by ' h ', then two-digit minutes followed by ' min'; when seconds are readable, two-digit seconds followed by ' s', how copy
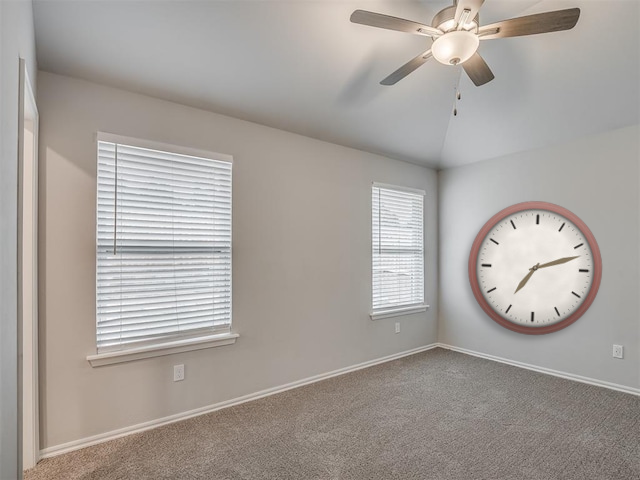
7 h 12 min
